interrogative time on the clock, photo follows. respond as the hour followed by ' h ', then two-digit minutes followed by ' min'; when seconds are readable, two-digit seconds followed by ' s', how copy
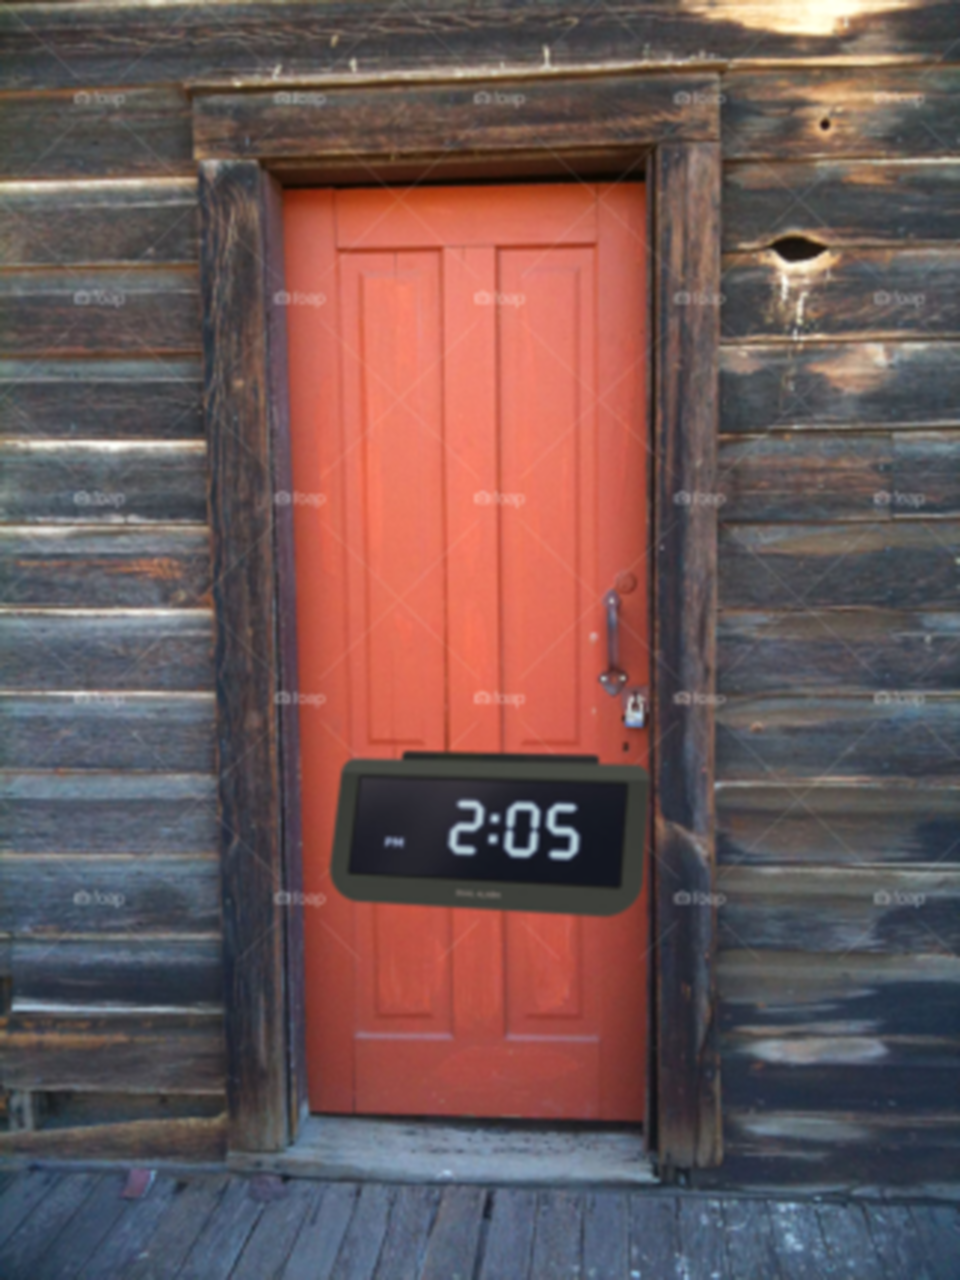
2 h 05 min
